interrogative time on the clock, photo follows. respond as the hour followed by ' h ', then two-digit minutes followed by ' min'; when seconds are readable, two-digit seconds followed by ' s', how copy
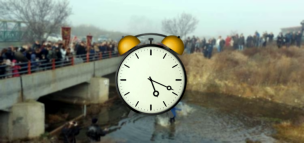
5 h 19 min
